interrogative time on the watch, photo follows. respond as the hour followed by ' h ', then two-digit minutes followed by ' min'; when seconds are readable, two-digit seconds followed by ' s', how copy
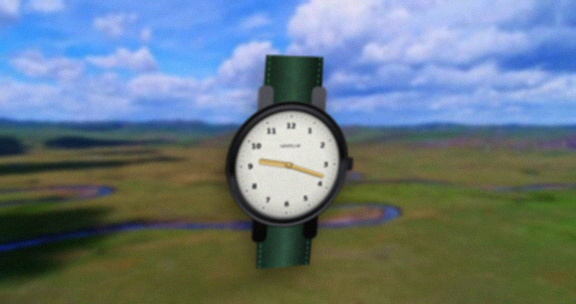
9 h 18 min
